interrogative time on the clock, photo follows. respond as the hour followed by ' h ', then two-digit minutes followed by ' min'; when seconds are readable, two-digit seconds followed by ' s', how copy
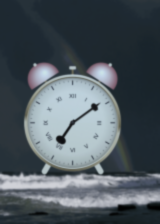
7 h 09 min
